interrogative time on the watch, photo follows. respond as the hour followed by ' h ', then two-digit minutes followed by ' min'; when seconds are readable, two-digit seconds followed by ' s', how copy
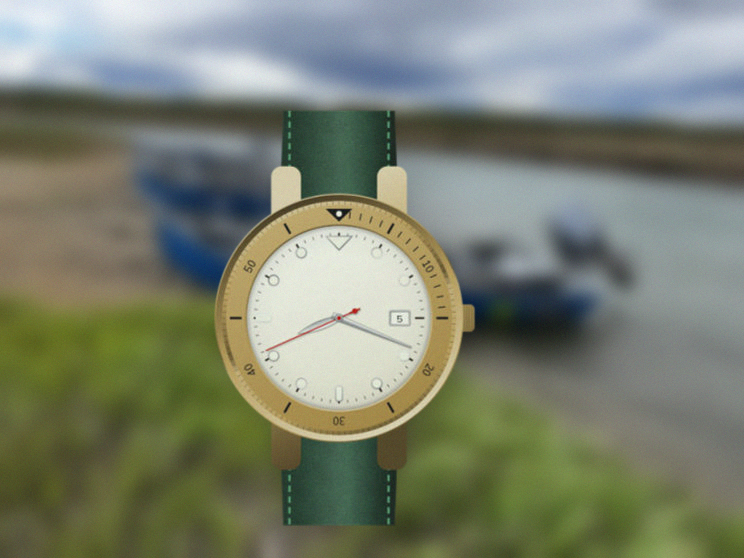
8 h 18 min 41 s
